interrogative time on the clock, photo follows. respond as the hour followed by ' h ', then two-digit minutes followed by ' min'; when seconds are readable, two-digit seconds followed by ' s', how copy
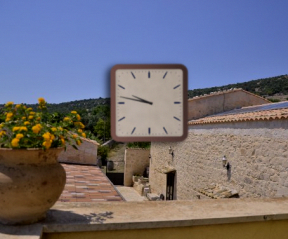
9 h 47 min
